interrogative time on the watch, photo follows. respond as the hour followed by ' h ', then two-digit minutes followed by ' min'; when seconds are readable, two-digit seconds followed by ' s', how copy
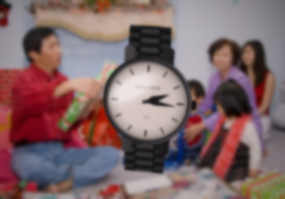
2 h 16 min
